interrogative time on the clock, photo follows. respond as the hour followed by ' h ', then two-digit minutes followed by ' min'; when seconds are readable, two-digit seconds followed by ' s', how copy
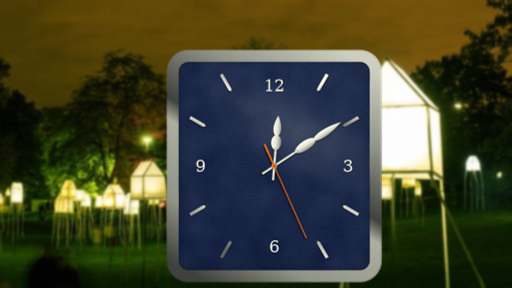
12 h 09 min 26 s
